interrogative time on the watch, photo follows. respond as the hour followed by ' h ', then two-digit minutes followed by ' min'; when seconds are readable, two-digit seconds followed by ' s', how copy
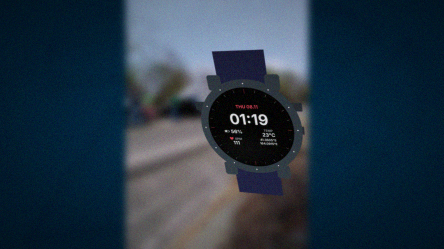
1 h 19 min
